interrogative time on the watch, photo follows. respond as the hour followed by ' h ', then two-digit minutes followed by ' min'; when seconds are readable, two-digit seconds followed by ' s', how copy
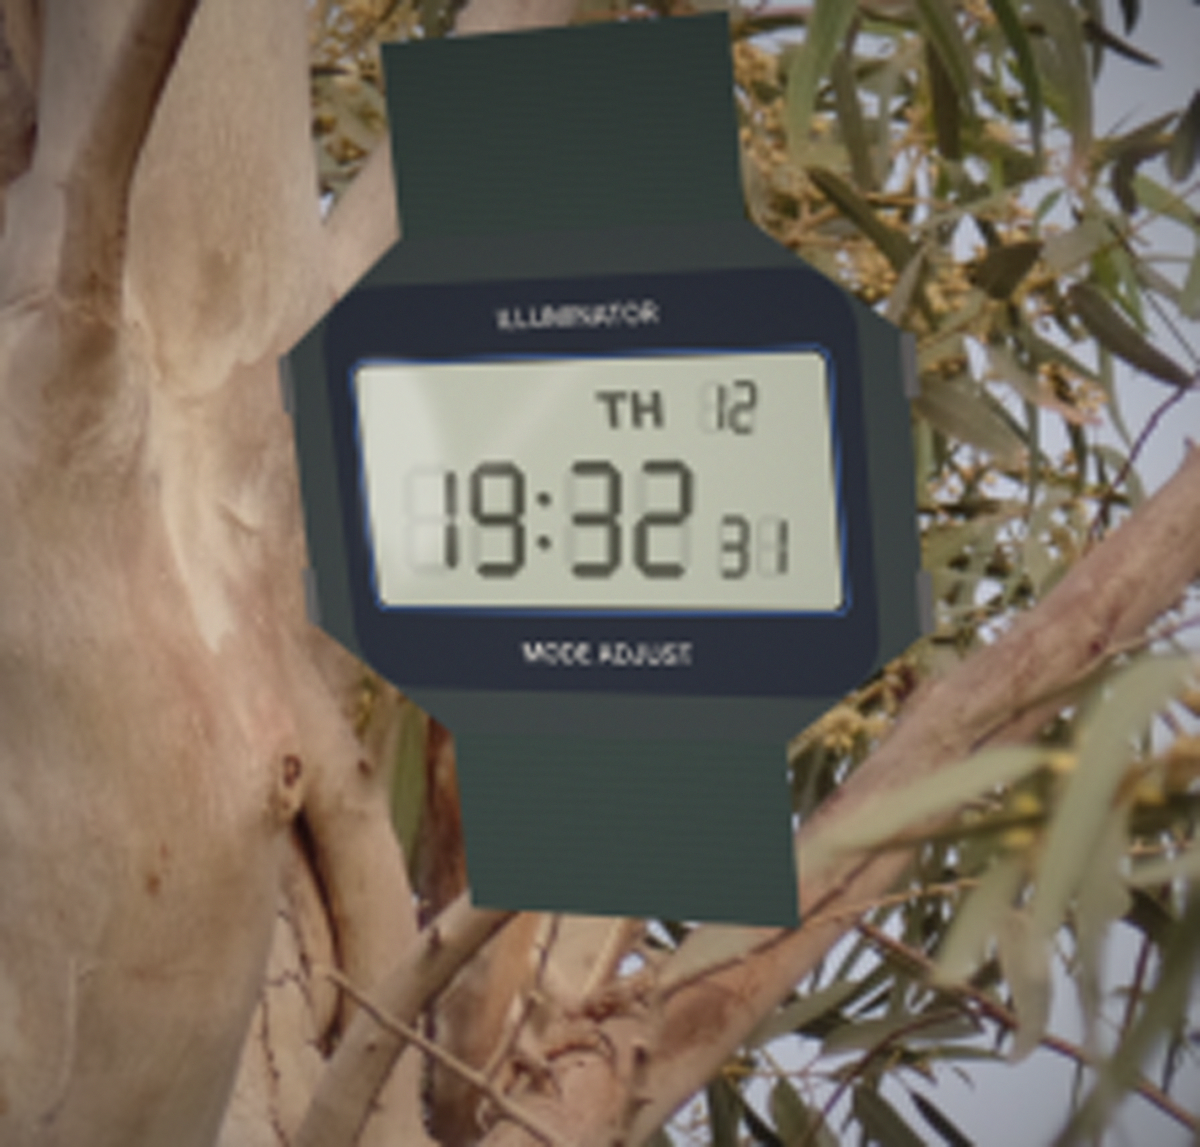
19 h 32 min 31 s
